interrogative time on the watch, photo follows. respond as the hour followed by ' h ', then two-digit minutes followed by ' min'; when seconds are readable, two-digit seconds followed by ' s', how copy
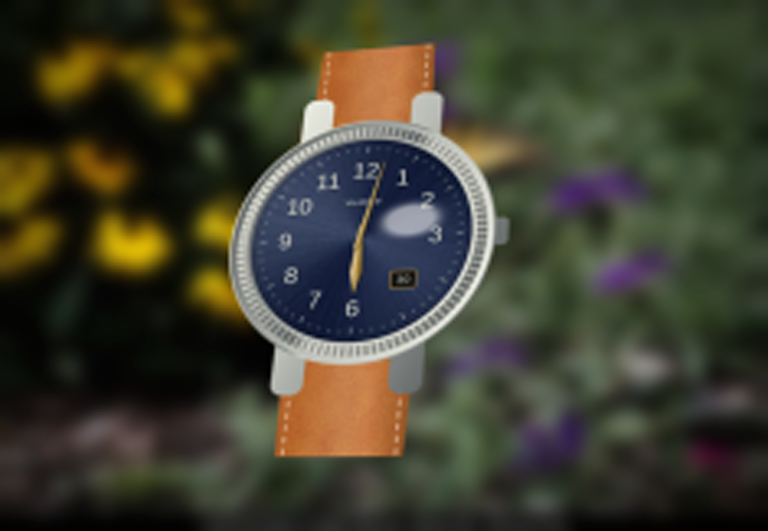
6 h 02 min
